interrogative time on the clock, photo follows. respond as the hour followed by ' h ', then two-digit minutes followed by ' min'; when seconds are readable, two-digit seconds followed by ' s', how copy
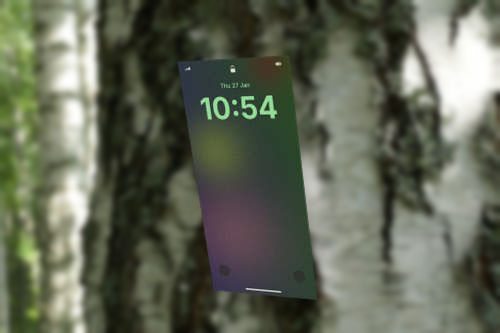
10 h 54 min
